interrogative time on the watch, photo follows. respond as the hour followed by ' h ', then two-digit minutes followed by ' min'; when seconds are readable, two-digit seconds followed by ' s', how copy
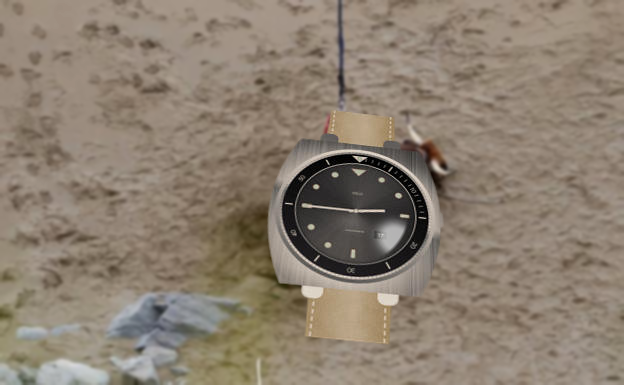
2 h 45 min
